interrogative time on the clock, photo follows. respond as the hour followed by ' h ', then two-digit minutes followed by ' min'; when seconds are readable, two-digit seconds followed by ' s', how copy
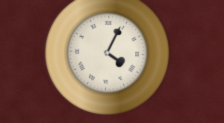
4 h 04 min
